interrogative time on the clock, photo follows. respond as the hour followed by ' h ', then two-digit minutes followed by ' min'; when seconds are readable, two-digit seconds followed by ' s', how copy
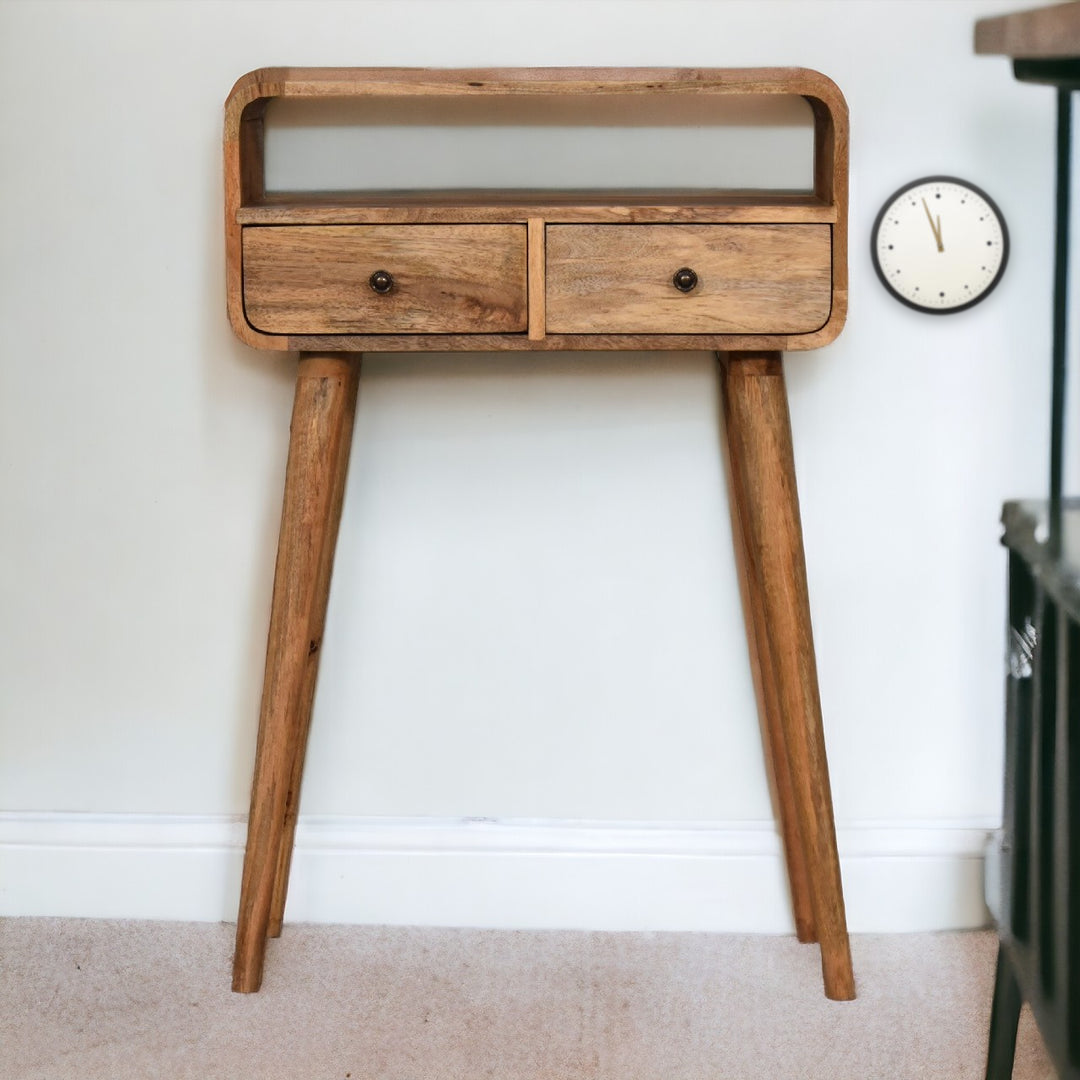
11 h 57 min
